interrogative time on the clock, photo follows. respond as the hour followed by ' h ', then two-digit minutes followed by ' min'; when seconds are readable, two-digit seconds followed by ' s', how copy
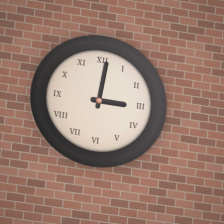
3 h 01 min
